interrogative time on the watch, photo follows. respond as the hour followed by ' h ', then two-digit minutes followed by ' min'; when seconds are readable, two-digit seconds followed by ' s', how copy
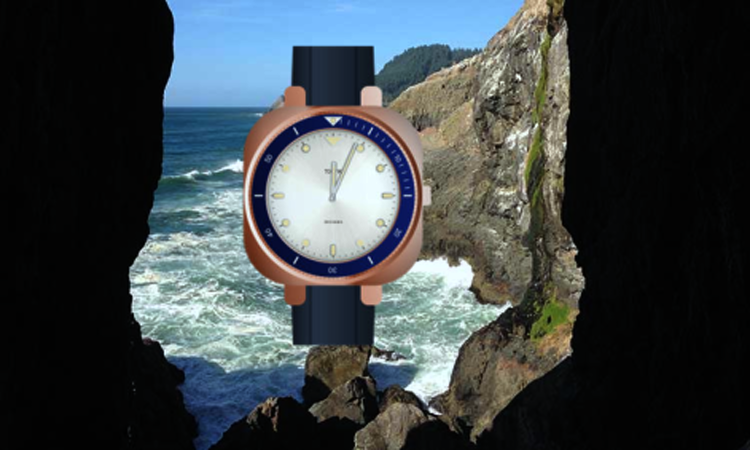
12 h 04 min
